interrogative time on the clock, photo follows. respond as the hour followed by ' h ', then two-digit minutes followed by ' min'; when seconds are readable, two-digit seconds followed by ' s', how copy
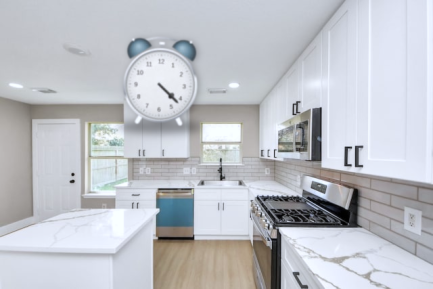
4 h 22 min
